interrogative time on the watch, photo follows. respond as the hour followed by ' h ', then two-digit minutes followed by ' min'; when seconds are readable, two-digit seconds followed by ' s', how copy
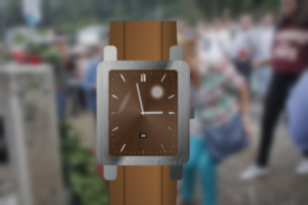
2 h 58 min
